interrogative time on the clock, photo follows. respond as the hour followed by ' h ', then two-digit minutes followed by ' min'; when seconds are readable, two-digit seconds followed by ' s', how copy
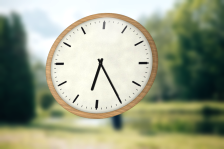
6 h 25 min
